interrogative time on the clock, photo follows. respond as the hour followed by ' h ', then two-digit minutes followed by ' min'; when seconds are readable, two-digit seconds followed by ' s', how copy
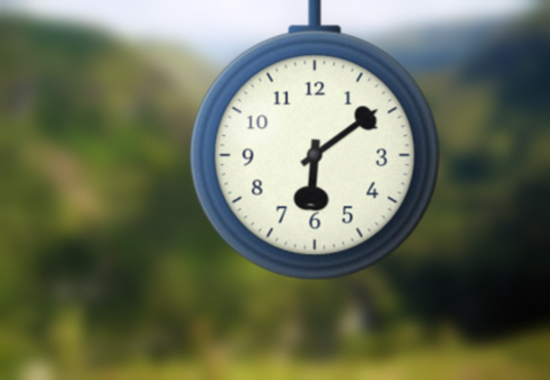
6 h 09 min
